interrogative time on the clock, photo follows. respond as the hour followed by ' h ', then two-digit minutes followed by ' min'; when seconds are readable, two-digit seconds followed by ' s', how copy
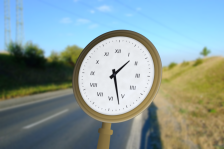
1 h 27 min
